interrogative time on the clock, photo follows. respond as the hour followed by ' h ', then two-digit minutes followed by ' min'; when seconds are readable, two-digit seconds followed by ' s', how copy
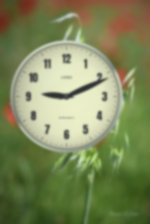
9 h 11 min
